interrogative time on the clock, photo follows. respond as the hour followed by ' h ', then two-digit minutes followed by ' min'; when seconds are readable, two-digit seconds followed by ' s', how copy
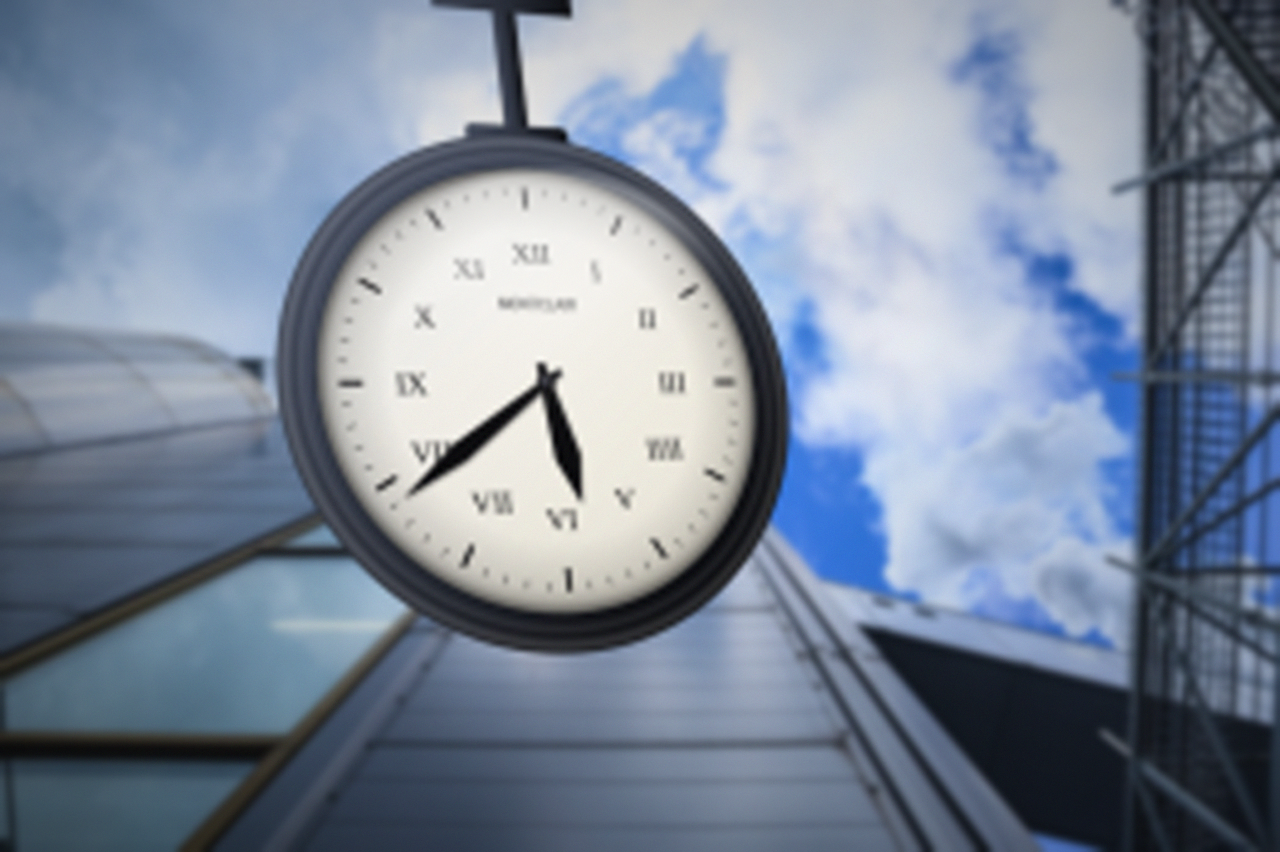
5 h 39 min
